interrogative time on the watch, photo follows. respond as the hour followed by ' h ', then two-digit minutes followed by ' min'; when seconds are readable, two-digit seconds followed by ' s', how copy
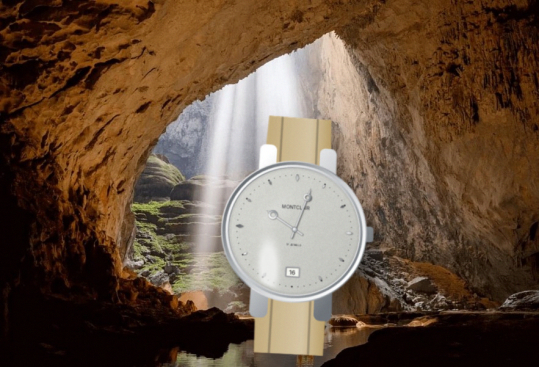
10 h 03 min
